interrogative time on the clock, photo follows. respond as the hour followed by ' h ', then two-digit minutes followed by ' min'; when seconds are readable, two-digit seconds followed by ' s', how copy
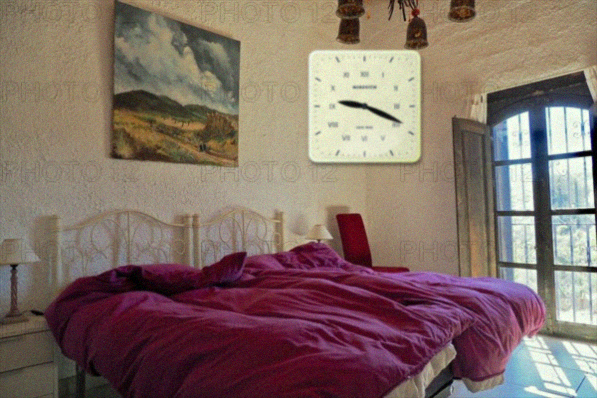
9 h 19 min
